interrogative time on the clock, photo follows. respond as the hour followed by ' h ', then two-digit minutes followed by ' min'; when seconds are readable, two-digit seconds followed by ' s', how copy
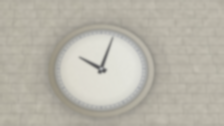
10 h 03 min
